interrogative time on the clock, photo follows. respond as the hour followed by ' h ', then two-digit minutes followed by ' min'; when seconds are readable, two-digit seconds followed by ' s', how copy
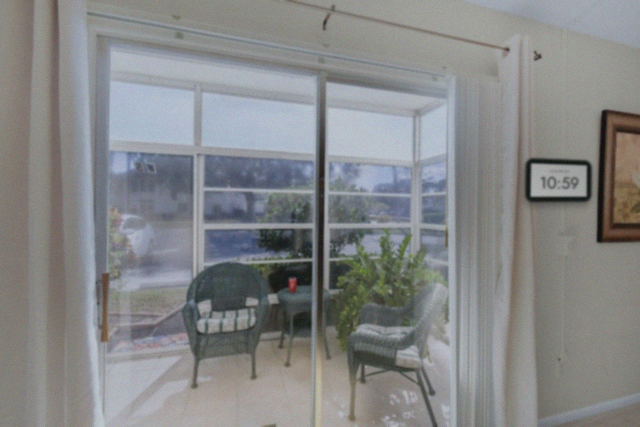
10 h 59 min
